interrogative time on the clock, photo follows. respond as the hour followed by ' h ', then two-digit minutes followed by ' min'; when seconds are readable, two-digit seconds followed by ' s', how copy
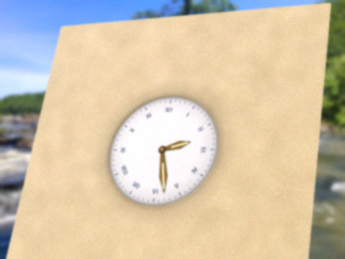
2 h 28 min
